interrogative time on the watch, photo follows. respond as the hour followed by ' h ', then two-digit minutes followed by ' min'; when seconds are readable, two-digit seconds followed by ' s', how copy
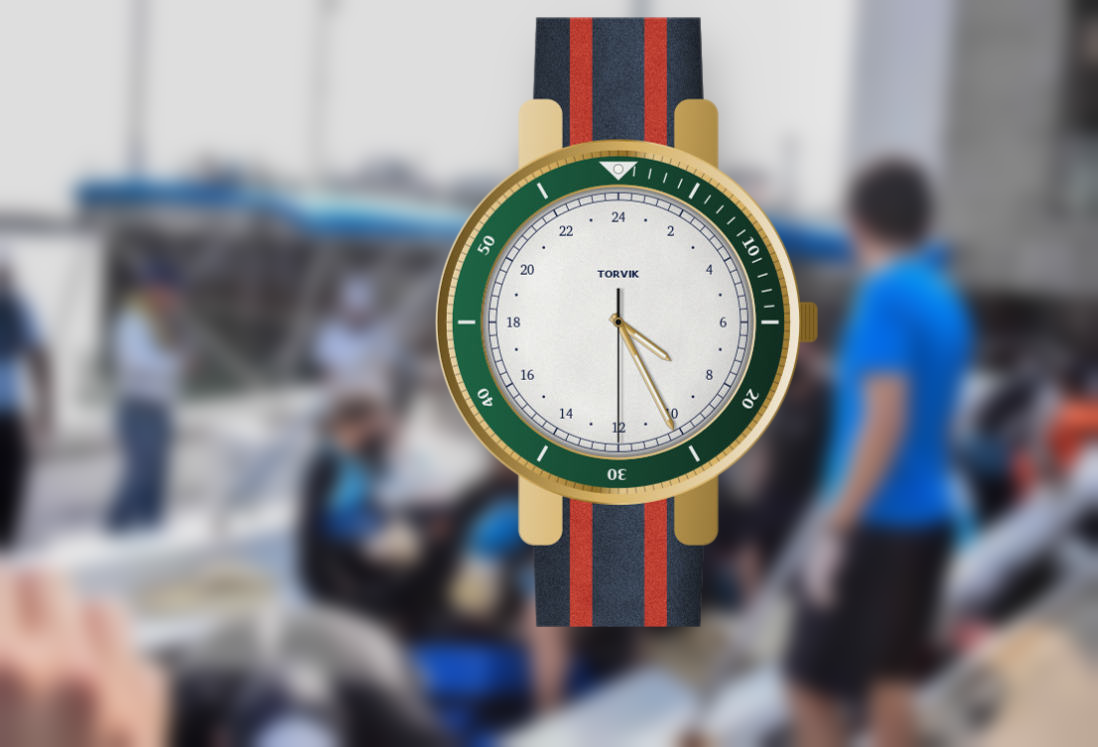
8 h 25 min 30 s
